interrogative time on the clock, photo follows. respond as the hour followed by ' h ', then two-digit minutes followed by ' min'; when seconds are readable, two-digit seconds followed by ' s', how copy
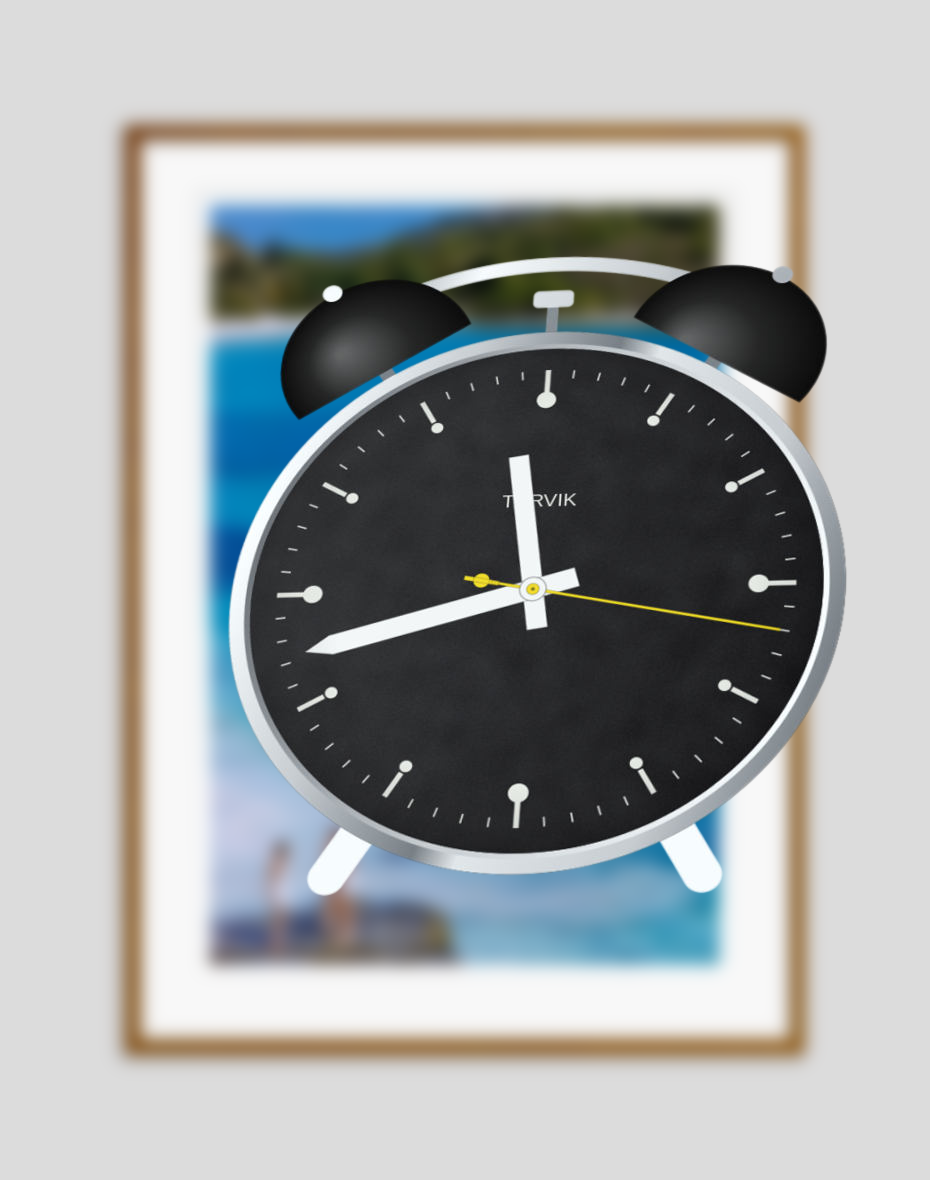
11 h 42 min 17 s
